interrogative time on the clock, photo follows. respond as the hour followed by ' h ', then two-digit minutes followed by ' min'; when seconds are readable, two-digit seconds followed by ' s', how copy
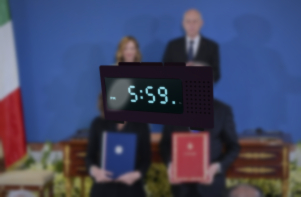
5 h 59 min
